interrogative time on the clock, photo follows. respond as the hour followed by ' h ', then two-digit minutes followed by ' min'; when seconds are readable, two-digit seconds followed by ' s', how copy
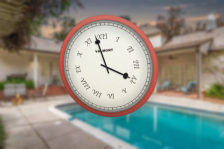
3 h 58 min
